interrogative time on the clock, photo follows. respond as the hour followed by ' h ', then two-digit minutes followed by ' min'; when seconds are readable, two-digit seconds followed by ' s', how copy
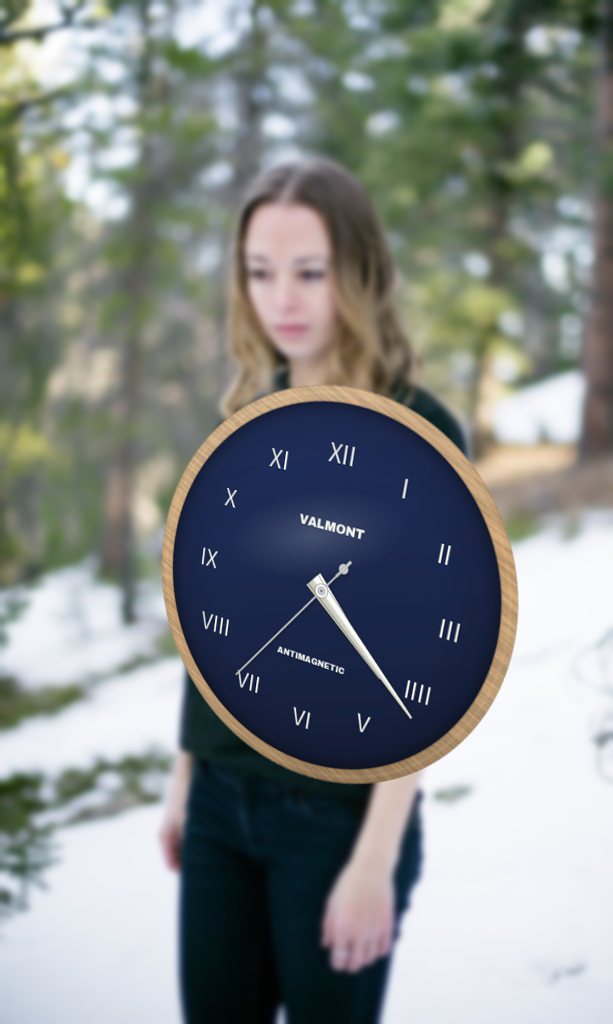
4 h 21 min 36 s
